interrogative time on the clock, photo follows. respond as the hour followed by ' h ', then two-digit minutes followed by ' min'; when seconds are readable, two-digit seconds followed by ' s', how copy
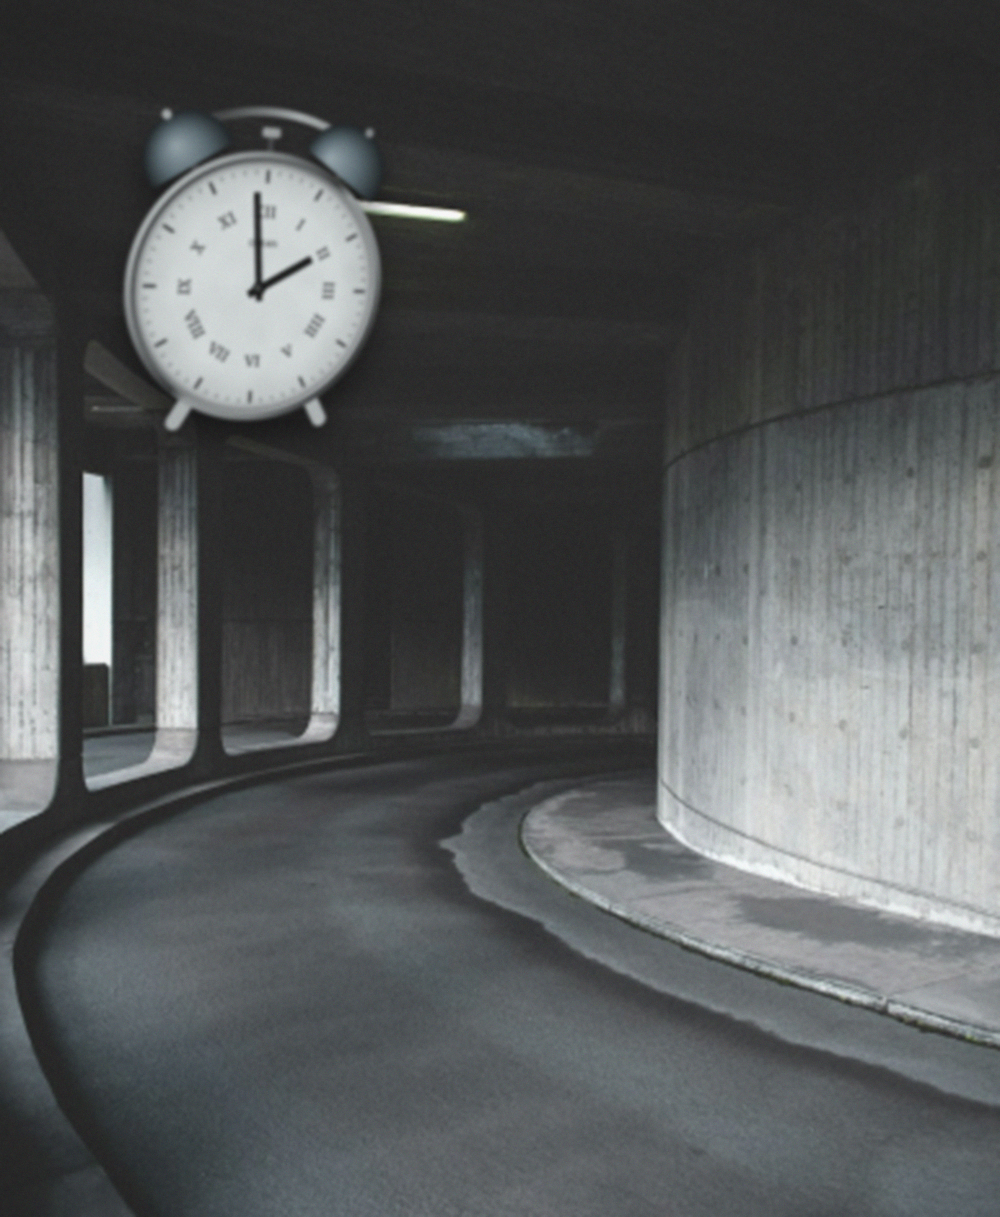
1 h 59 min
